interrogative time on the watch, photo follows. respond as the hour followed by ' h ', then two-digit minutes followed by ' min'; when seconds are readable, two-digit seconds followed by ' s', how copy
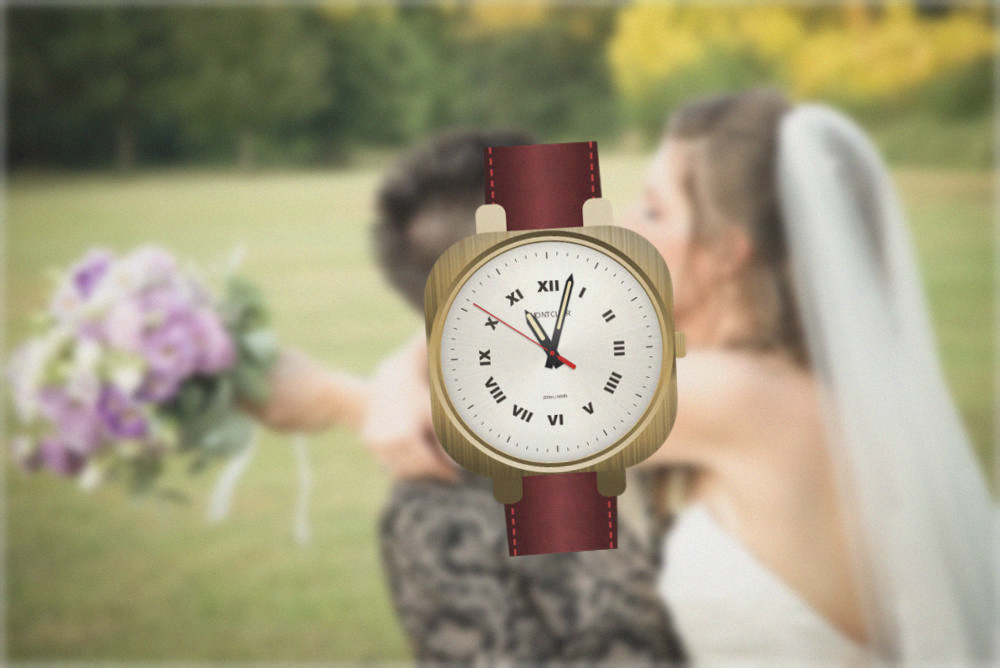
11 h 02 min 51 s
